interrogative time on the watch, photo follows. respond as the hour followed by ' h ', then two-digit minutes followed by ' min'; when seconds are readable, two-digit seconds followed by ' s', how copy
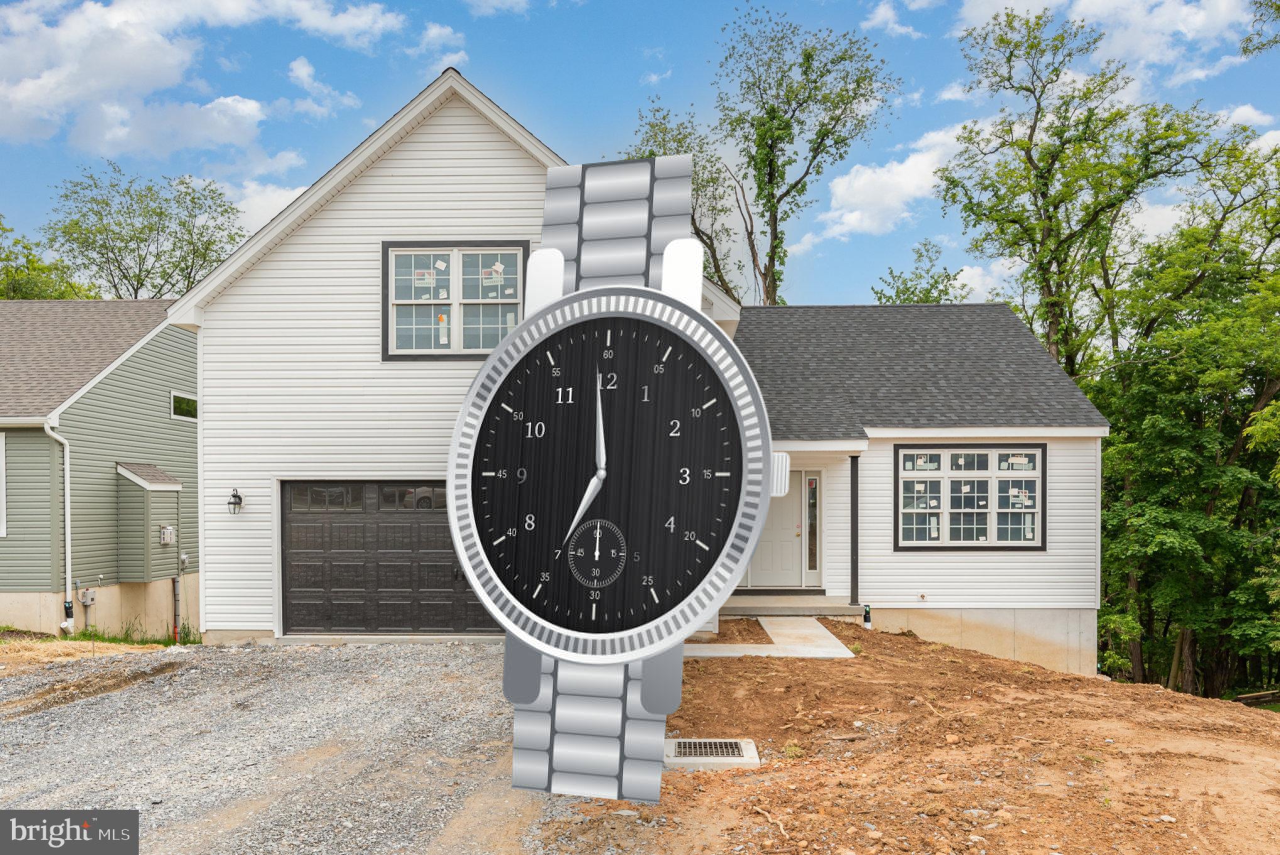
6 h 59 min
